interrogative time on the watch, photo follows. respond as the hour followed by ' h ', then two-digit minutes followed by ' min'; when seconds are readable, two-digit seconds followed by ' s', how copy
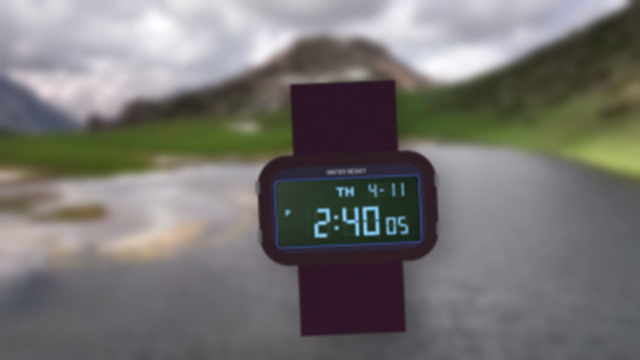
2 h 40 min 05 s
